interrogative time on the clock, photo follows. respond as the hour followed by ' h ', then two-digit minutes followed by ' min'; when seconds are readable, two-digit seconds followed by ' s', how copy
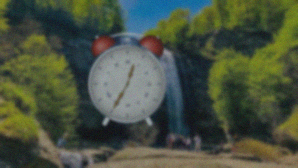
12 h 35 min
